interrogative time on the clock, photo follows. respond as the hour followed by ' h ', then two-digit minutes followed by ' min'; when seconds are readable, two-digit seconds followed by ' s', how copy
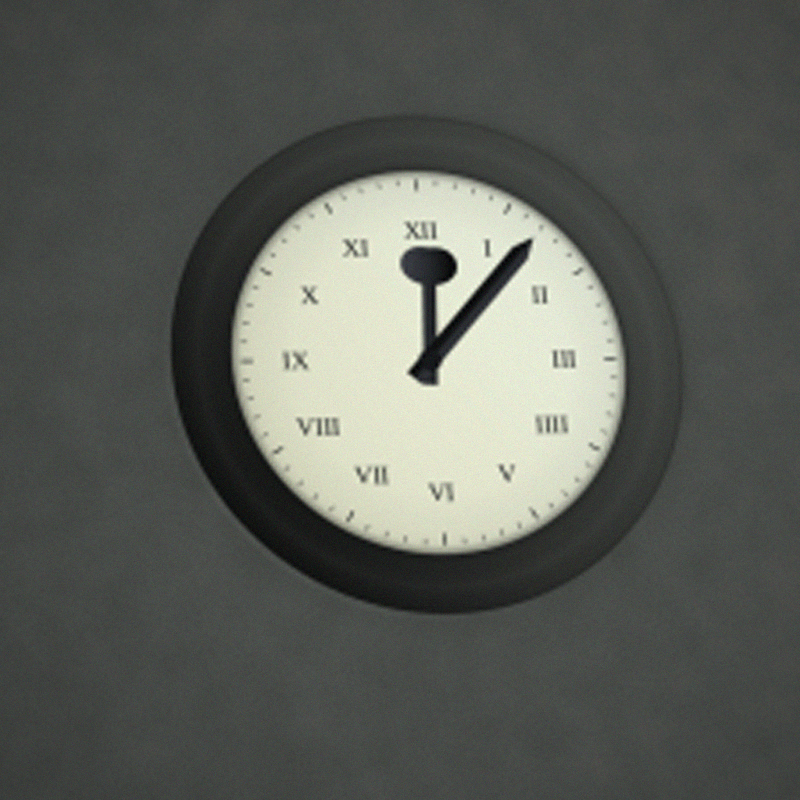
12 h 07 min
